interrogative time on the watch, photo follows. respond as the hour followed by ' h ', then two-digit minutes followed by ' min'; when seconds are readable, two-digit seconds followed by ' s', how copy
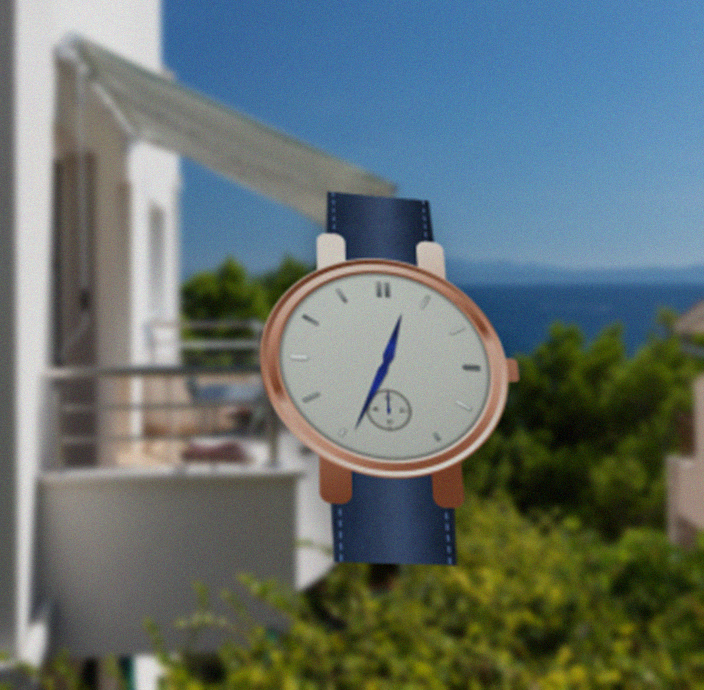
12 h 34 min
